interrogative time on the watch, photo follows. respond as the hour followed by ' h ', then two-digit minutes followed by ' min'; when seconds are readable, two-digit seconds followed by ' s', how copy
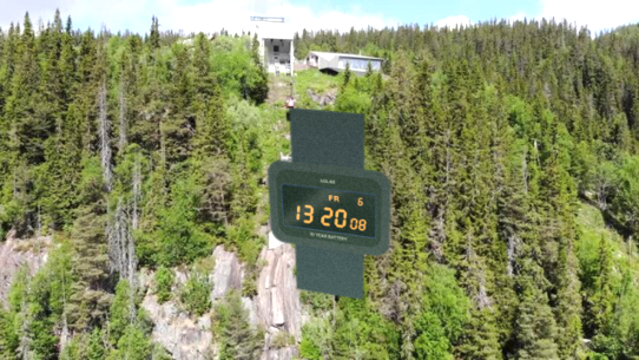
13 h 20 min 08 s
